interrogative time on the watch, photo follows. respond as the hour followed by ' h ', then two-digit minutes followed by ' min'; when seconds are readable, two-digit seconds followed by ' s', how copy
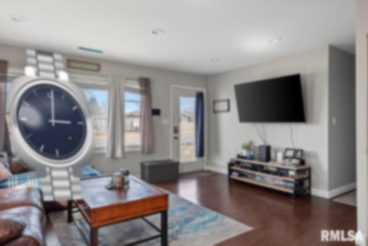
3 h 01 min
